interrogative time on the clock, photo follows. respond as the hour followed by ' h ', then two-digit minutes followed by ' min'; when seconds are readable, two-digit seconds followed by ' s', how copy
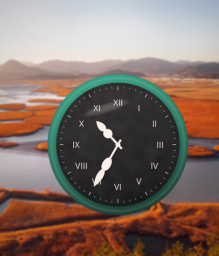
10 h 35 min
